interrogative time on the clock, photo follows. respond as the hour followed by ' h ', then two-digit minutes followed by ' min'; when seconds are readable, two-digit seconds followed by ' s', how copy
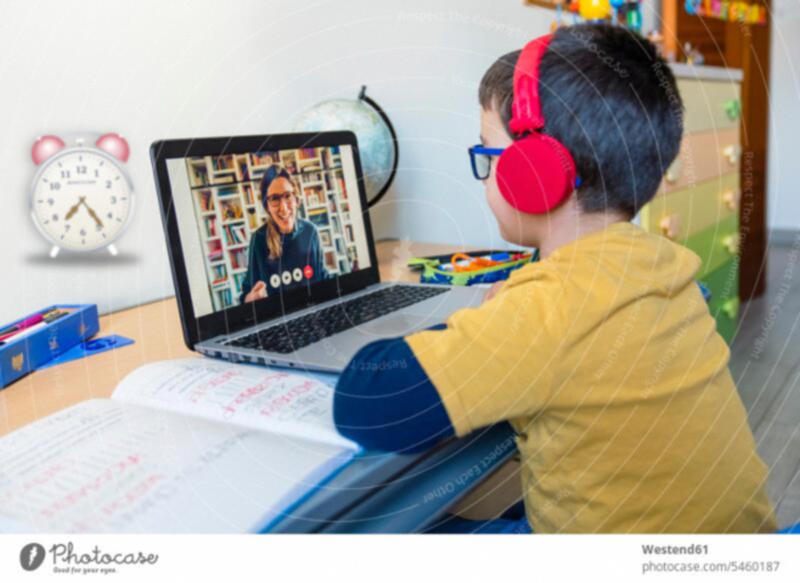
7 h 24 min
